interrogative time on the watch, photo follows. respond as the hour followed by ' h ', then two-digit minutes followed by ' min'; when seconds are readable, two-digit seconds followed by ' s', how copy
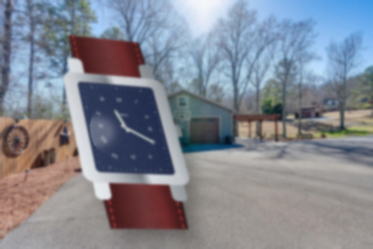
11 h 20 min
